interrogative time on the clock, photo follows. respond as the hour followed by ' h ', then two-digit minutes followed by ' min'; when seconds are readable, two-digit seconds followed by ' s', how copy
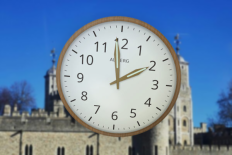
1 h 59 min
